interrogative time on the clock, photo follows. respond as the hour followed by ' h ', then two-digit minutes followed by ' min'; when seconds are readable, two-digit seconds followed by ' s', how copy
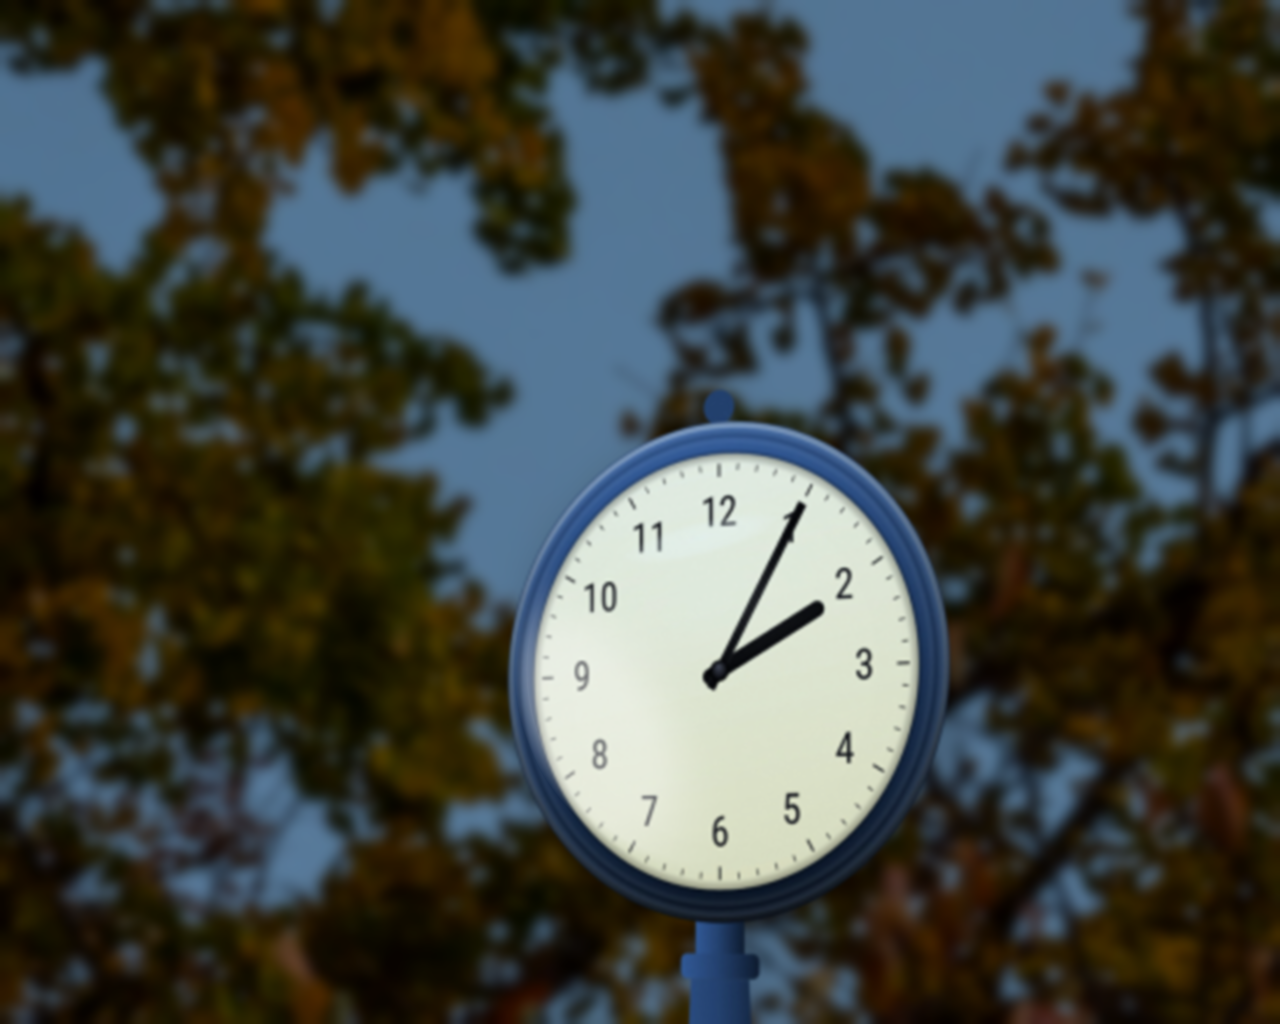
2 h 05 min
